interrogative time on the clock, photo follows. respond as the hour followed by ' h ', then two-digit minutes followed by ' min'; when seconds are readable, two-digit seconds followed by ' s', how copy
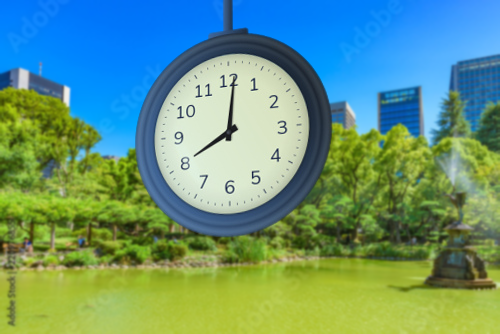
8 h 01 min
